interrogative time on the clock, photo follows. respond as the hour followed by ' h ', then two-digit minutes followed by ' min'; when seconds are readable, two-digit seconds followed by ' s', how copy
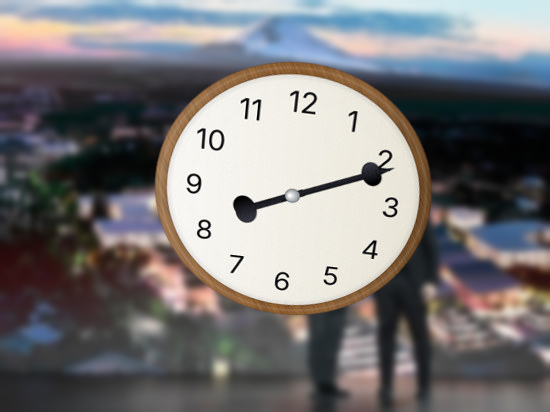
8 h 11 min
